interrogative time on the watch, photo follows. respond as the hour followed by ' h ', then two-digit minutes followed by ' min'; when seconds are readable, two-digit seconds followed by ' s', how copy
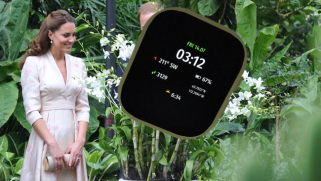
3 h 12 min
